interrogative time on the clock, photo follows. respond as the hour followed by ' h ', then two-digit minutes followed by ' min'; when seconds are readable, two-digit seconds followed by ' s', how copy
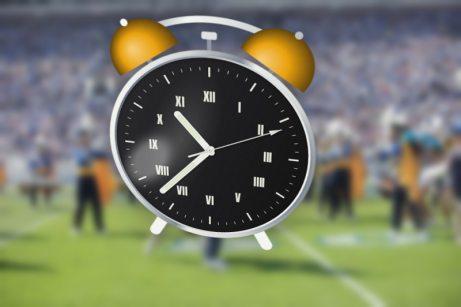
10 h 37 min 11 s
